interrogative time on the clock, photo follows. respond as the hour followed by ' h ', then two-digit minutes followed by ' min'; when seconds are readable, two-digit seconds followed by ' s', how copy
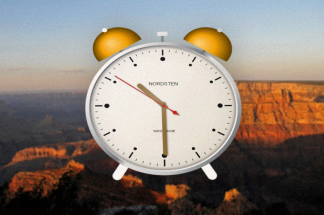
10 h 29 min 51 s
